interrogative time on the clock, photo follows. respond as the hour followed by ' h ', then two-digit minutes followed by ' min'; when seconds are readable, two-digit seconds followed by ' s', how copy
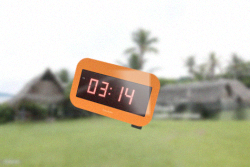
3 h 14 min
